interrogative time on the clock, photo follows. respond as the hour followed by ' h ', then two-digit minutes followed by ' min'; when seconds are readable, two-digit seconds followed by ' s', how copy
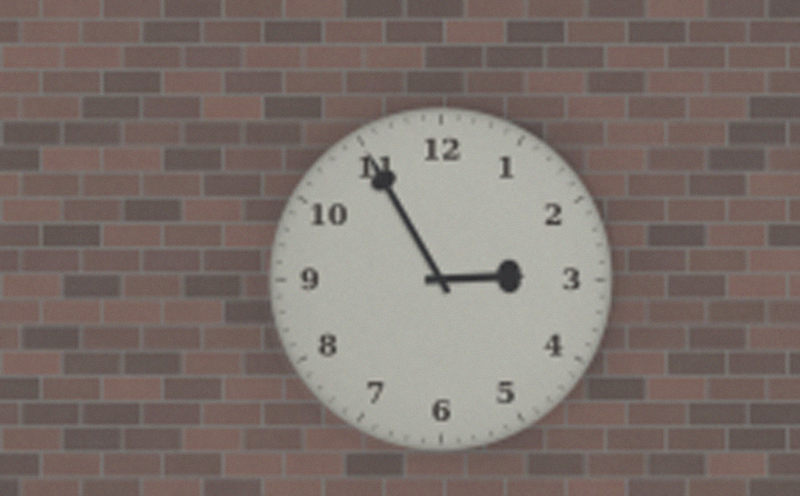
2 h 55 min
